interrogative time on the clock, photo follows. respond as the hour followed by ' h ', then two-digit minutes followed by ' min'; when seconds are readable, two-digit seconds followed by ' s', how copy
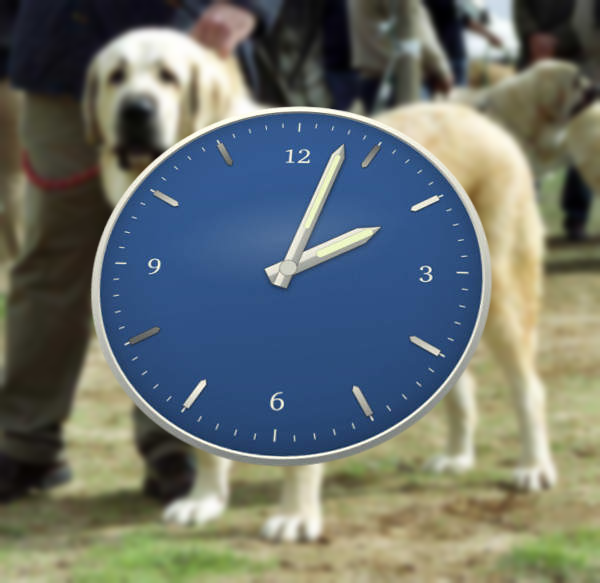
2 h 03 min
